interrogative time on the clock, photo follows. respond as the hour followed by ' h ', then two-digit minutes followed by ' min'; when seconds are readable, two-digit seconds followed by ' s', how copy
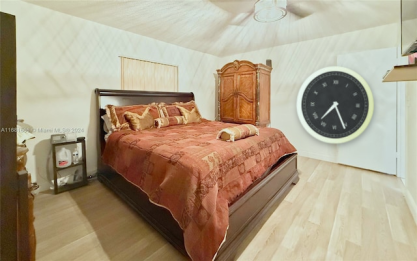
7 h 26 min
